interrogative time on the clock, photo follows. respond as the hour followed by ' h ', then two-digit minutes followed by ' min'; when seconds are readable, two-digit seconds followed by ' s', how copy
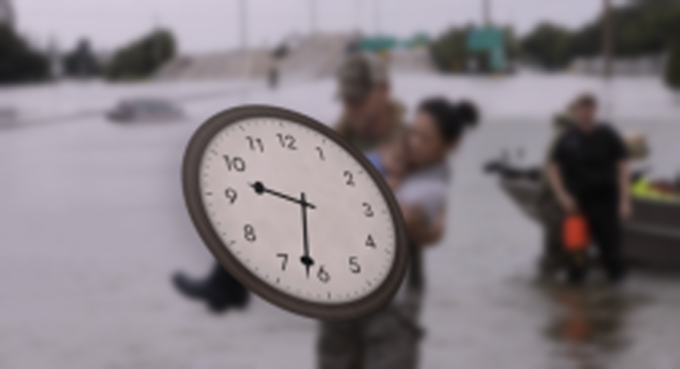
9 h 32 min
